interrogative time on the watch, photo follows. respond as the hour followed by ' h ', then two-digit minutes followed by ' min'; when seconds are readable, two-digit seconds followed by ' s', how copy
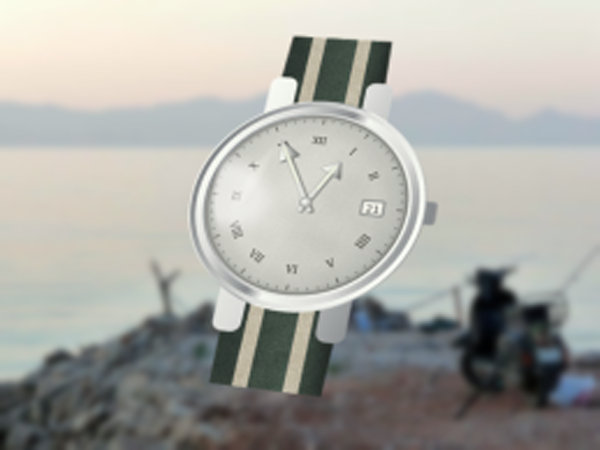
12 h 55 min
